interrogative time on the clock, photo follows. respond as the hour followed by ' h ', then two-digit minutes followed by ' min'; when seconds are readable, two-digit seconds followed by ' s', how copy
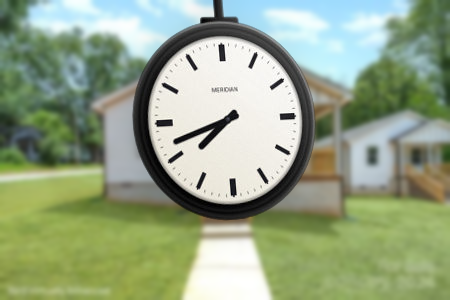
7 h 42 min
